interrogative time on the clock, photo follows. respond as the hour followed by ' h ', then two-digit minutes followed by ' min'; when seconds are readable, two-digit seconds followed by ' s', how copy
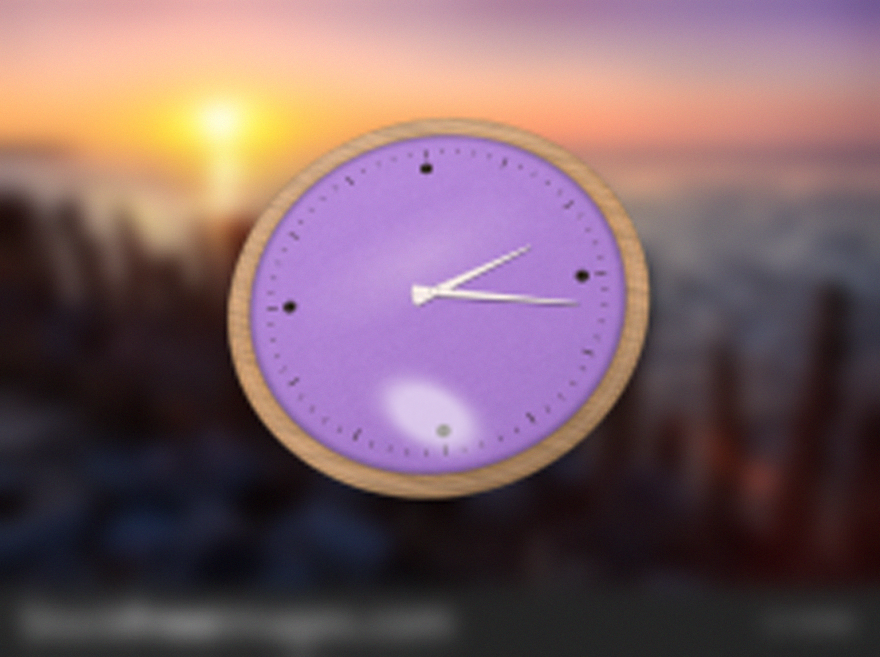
2 h 17 min
